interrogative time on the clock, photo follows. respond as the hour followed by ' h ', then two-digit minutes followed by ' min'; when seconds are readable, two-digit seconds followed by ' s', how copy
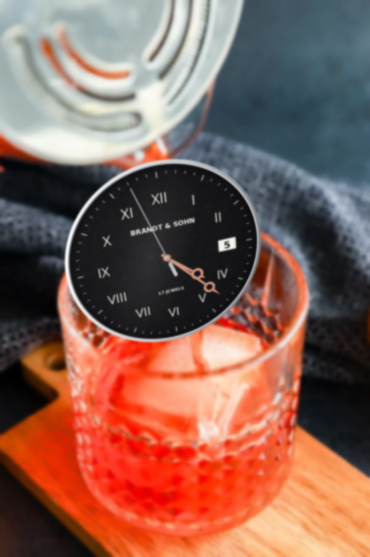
4 h 22 min 57 s
